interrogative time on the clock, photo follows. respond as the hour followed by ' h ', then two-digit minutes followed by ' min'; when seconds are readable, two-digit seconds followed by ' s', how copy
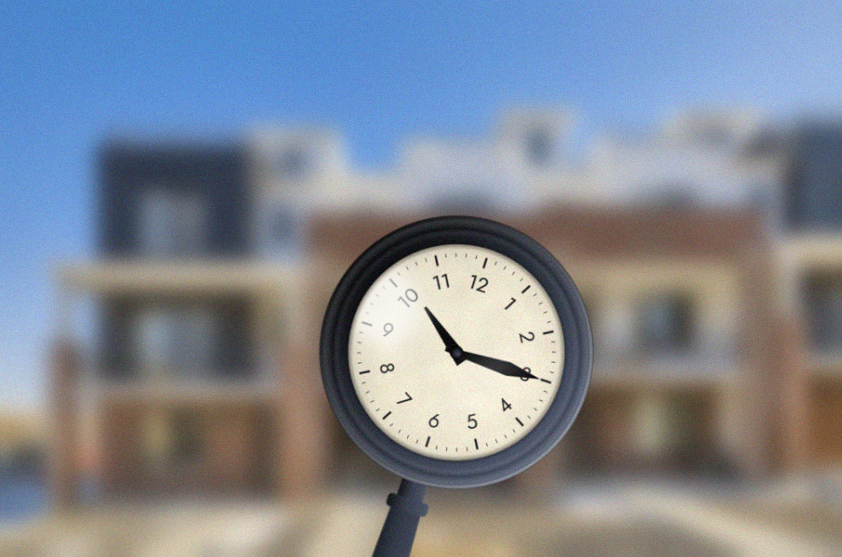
10 h 15 min
